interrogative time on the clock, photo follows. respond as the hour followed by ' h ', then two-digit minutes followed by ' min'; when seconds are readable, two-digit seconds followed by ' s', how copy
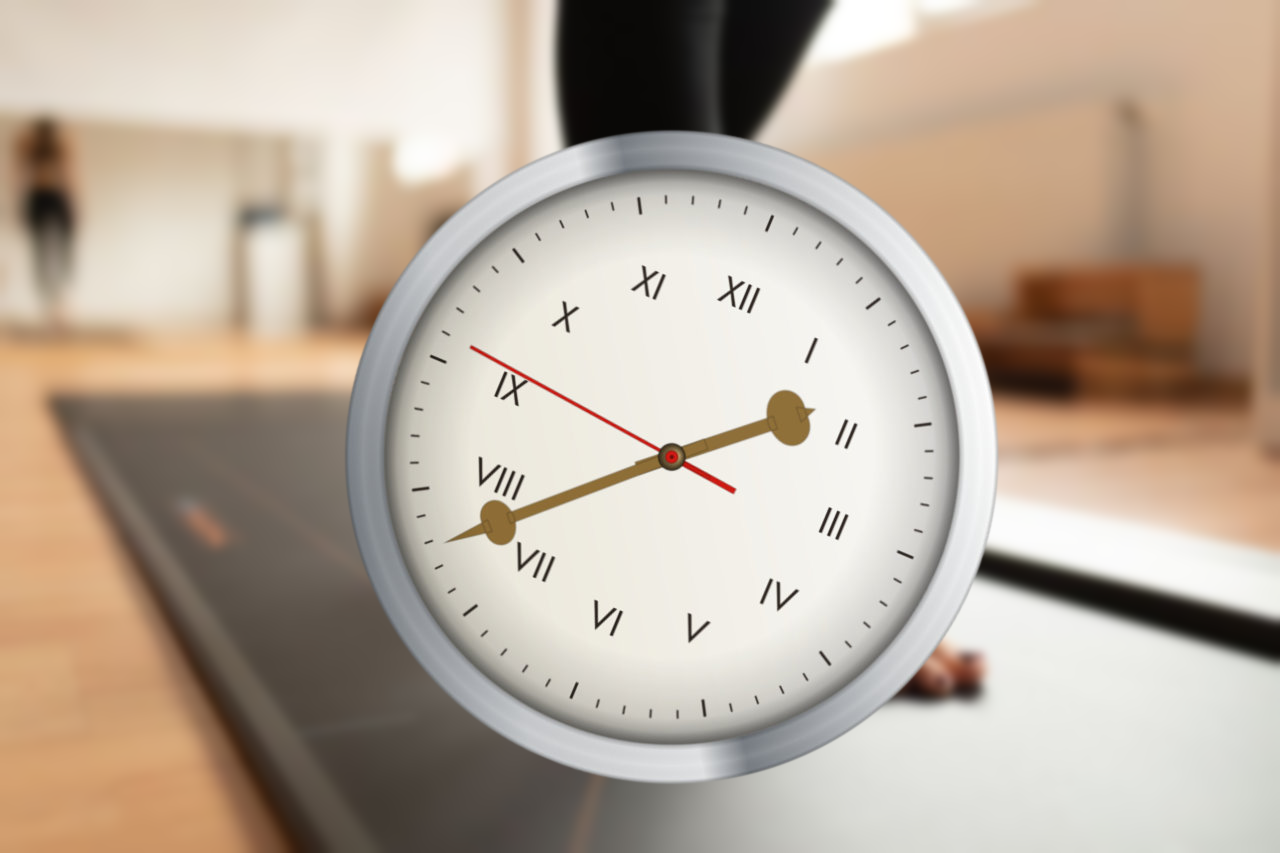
1 h 37 min 46 s
